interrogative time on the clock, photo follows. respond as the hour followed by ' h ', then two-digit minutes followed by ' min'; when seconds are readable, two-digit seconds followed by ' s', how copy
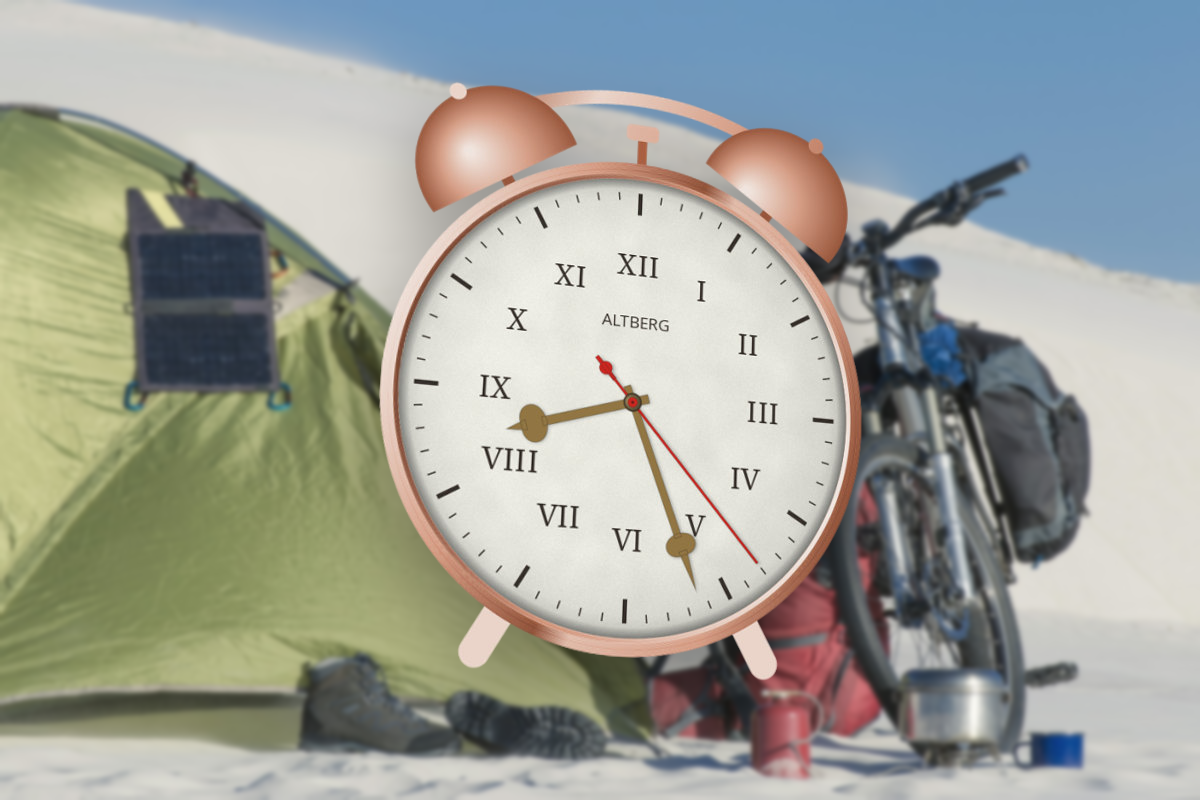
8 h 26 min 23 s
